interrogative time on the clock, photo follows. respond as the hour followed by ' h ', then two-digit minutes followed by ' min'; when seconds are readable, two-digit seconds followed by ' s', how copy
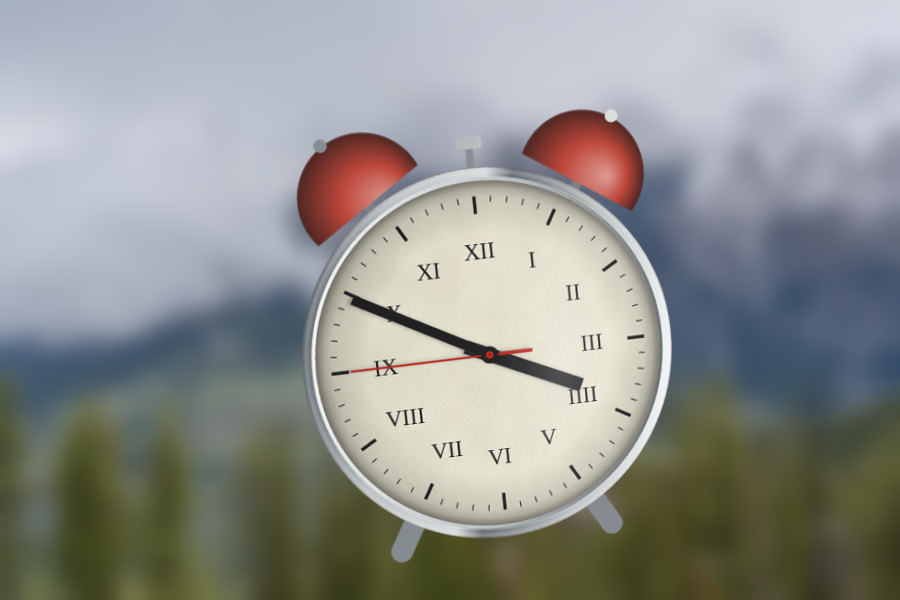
3 h 49 min 45 s
